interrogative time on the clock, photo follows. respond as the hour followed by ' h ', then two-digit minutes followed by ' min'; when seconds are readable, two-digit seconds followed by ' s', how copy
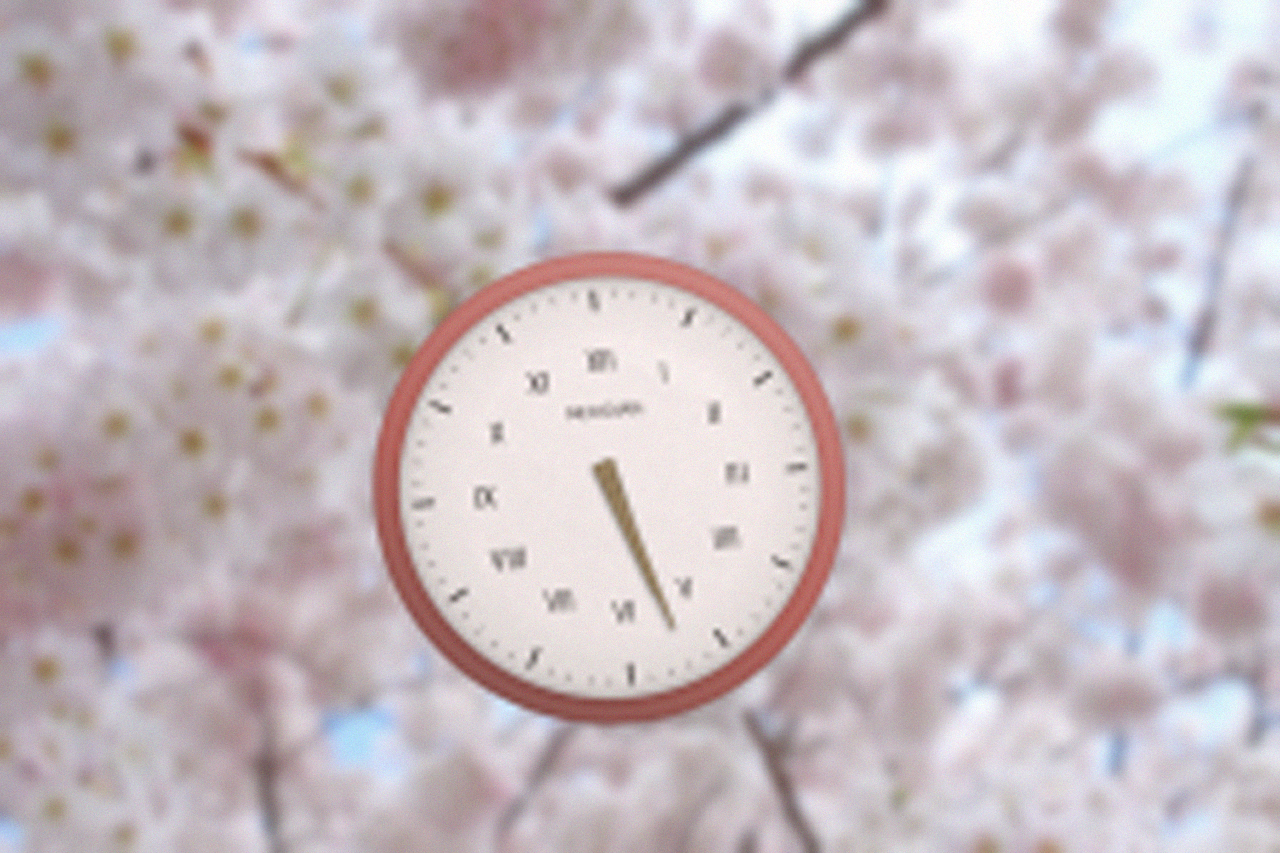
5 h 27 min
